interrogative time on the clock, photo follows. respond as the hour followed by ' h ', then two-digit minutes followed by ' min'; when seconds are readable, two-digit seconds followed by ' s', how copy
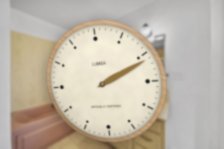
2 h 11 min
